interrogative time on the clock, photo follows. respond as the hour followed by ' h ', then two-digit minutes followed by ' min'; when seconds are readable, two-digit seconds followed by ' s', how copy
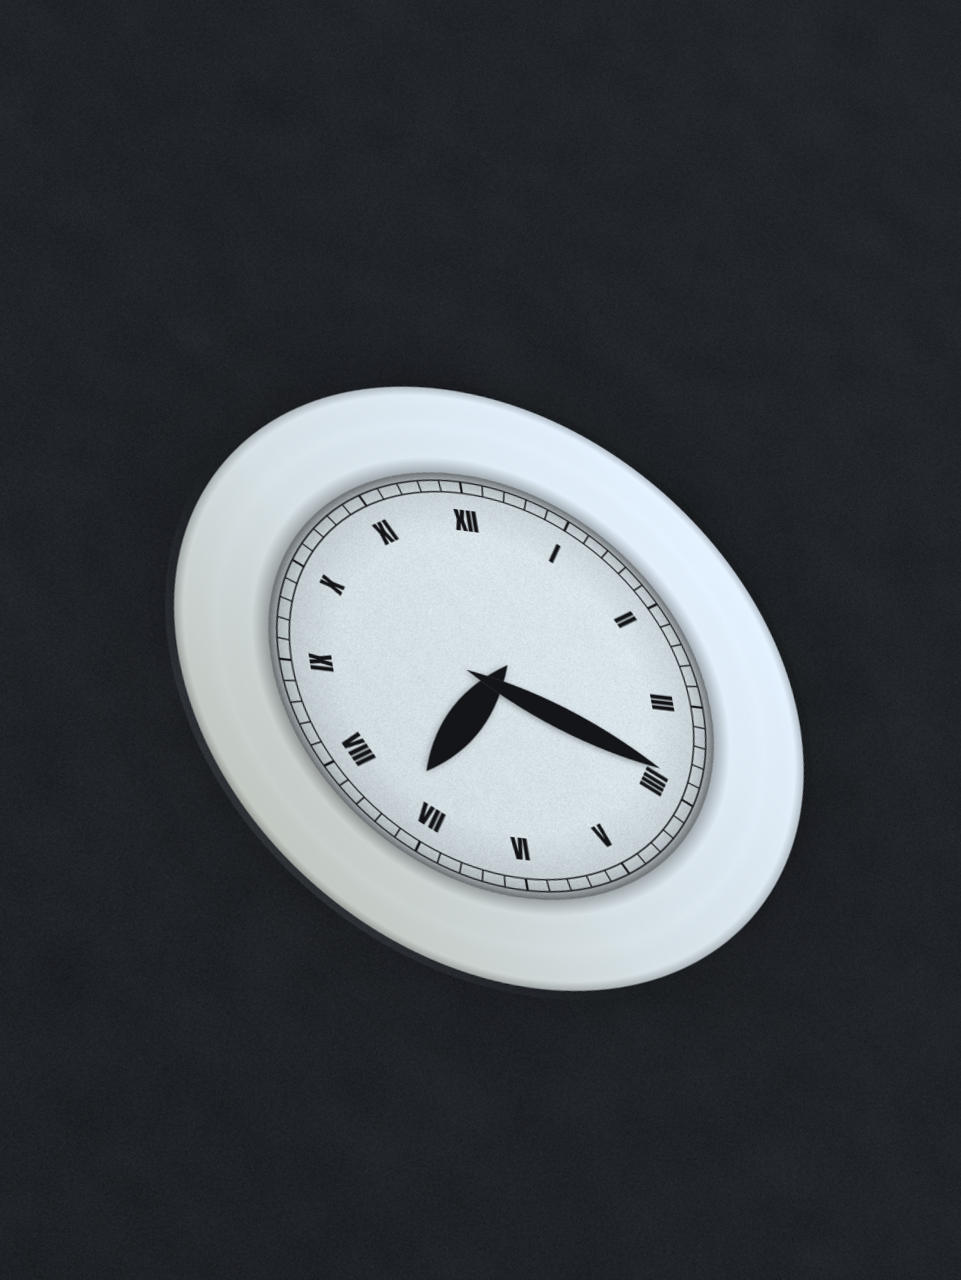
7 h 19 min
